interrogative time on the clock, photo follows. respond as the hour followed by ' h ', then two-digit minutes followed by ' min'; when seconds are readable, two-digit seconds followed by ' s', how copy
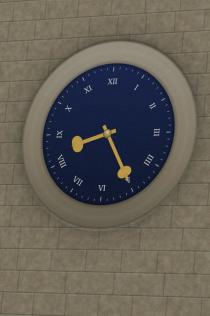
8 h 25 min
